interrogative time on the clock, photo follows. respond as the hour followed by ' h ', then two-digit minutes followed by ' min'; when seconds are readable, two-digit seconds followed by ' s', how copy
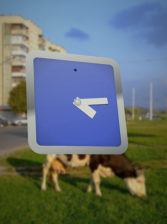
4 h 14 min
